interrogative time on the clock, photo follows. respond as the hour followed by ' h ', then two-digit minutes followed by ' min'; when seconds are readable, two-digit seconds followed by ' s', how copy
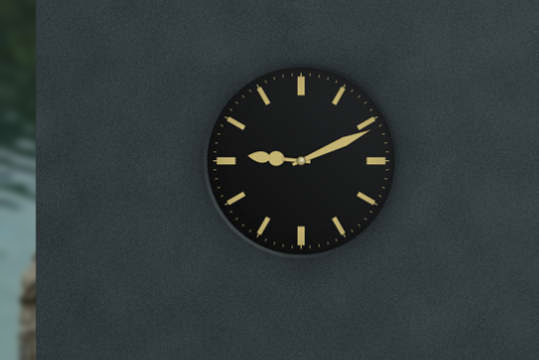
9 h 11 min
